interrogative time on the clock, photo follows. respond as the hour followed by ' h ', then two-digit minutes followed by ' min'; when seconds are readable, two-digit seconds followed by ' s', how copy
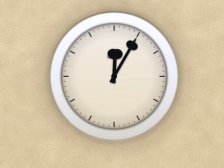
12 h 05 min
